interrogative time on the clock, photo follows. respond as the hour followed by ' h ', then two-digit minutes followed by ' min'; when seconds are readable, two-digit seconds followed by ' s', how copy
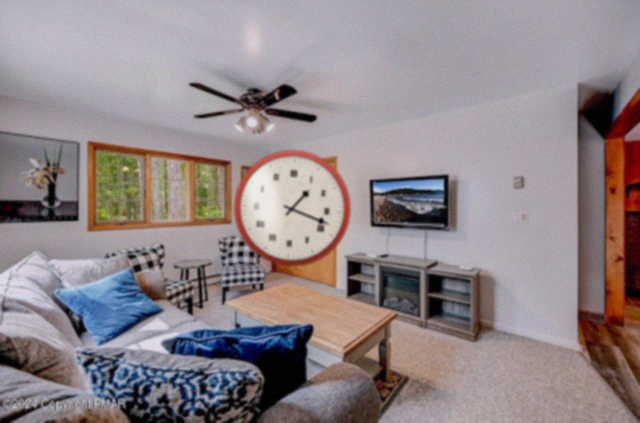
1 h 18 min
